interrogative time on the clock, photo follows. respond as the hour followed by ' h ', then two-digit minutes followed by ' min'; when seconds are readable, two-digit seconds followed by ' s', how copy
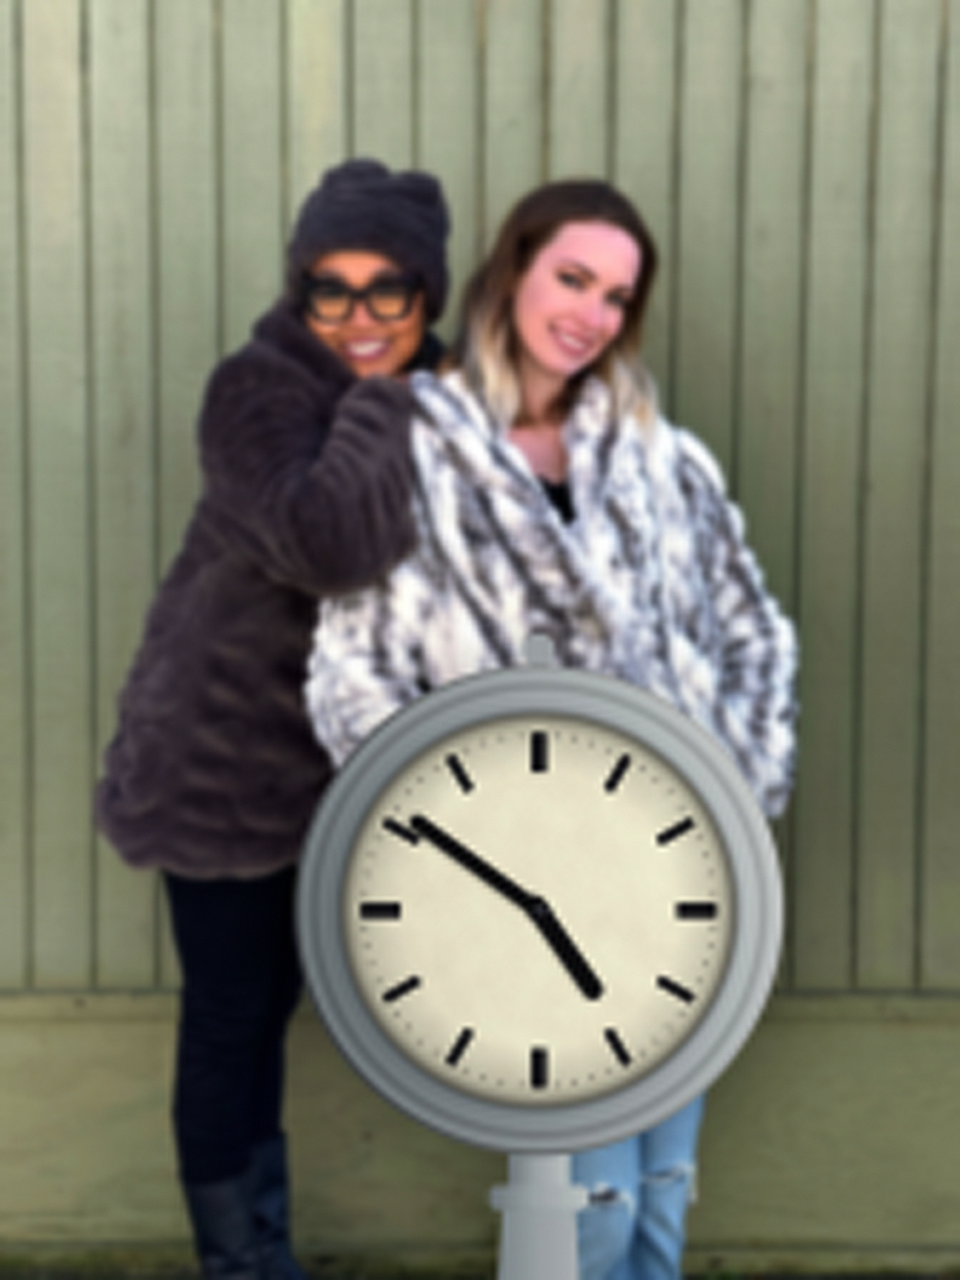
4 h 51 min
